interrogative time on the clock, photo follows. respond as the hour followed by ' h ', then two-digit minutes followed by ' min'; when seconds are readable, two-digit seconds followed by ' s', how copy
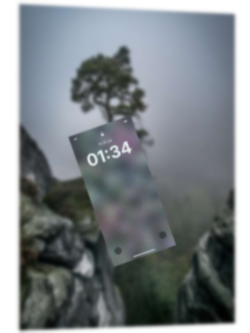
1 h 34 min
